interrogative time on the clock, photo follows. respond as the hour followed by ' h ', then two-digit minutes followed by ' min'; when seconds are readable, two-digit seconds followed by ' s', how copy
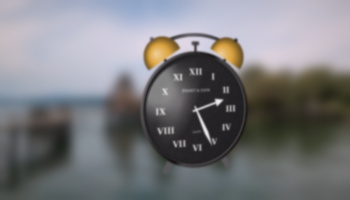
2 h 26 min
